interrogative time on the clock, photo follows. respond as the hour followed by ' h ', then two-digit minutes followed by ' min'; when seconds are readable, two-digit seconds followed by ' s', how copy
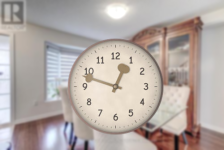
12 h 48 min
